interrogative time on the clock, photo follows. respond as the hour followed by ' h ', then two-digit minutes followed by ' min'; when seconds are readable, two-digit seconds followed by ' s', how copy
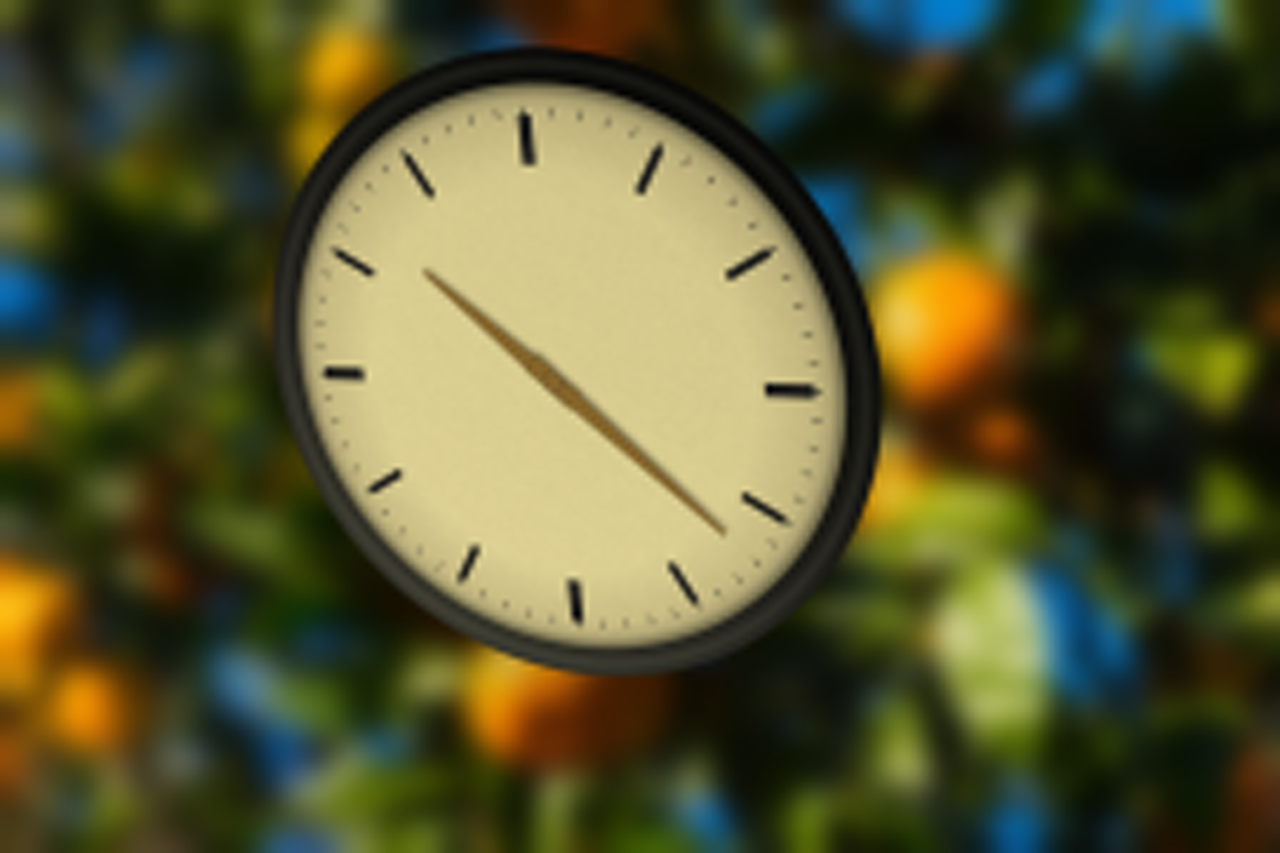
10 h 22 min
